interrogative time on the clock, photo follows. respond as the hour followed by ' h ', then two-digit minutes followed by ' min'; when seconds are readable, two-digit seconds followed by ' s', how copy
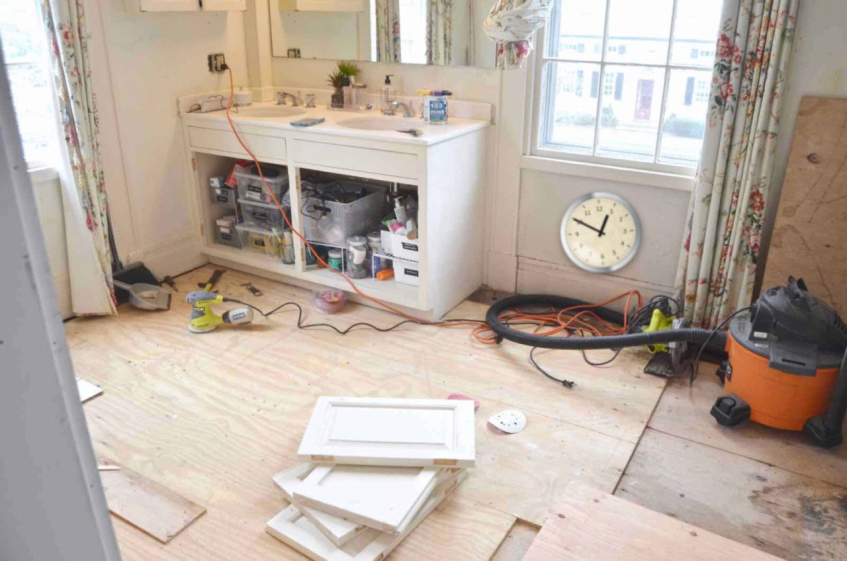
12 h 50 min
